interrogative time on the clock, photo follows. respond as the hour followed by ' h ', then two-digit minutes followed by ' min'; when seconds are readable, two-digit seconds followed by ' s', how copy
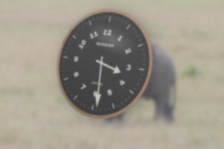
3 h 29 min
